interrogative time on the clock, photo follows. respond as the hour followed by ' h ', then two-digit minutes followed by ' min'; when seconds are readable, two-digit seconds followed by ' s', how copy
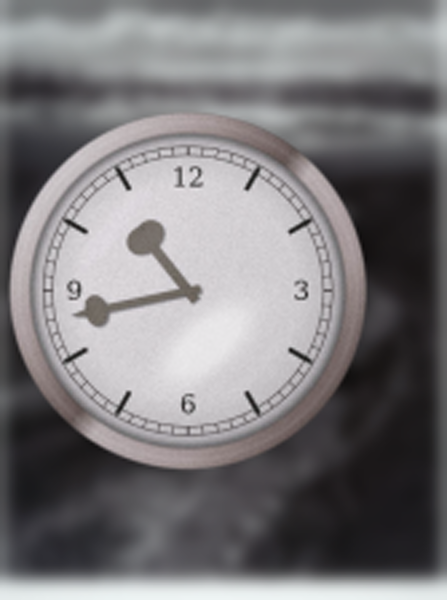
10 h 43 min
